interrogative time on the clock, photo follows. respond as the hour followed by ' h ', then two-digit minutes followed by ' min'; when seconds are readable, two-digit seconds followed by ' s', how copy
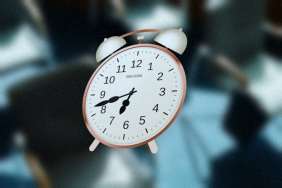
6 h 42 min
